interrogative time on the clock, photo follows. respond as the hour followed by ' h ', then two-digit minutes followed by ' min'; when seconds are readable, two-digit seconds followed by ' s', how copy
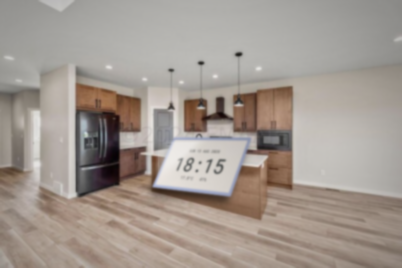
18 h 15 min
